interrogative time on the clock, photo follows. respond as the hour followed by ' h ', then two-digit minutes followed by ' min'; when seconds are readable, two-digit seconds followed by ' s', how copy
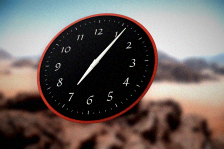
7 h 06 min
